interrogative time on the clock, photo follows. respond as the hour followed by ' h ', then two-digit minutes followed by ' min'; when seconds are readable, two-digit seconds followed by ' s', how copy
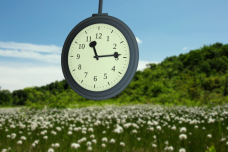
11 h 14 min
